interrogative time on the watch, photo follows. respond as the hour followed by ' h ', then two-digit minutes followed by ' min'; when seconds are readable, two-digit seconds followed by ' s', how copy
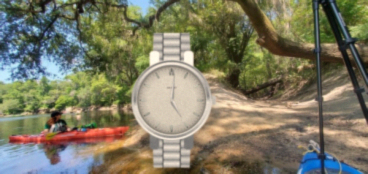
5 h 01 min
